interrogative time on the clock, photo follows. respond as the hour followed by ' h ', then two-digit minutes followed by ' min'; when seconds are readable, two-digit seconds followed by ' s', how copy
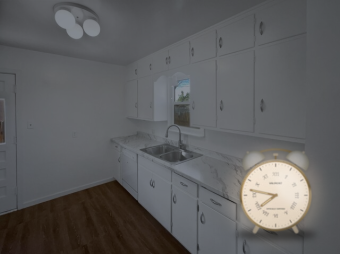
7 h 47 min
